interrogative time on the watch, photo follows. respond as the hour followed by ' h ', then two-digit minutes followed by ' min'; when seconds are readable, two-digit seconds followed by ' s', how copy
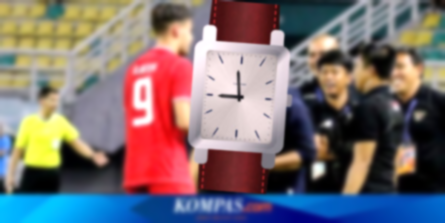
8 h 59 min
